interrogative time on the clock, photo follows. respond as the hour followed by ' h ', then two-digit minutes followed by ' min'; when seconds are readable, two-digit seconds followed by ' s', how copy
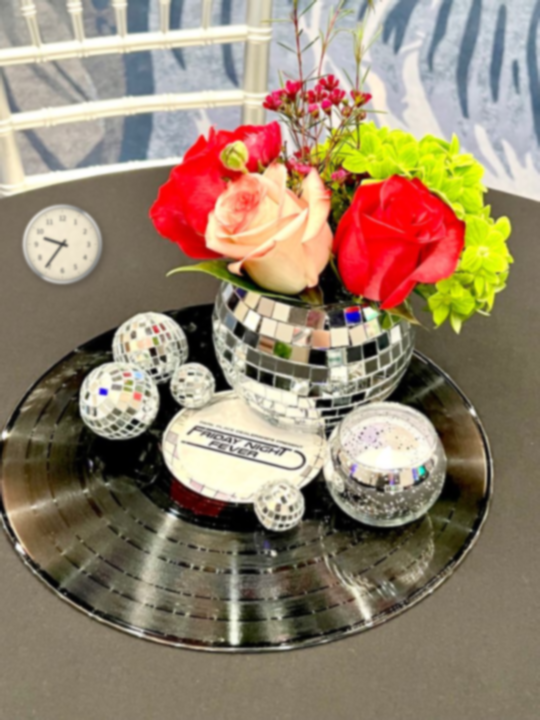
9 h 36 min
